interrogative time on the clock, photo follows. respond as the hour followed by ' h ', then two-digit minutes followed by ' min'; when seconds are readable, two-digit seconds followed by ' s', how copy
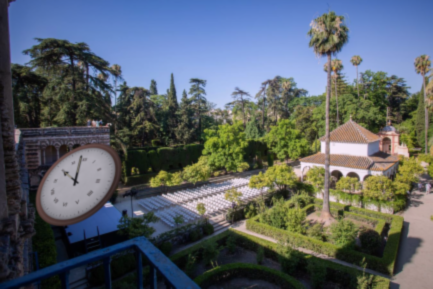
9 h 58 min
